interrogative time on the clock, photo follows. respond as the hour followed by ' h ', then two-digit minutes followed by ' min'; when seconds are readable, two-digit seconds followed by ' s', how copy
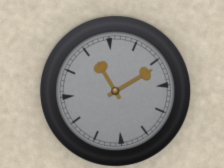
11 h 11 min
